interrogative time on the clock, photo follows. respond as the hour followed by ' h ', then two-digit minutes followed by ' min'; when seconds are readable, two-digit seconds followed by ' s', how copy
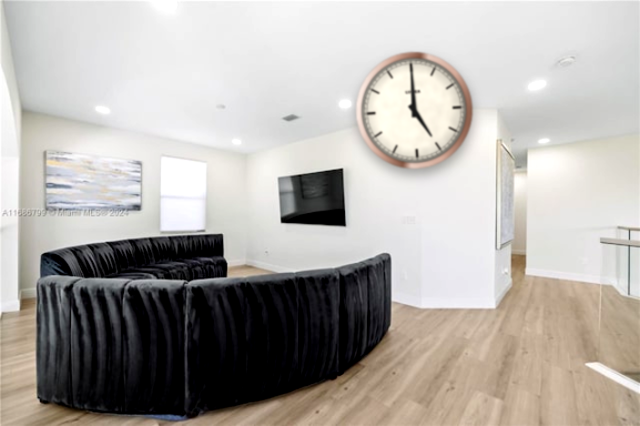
5 h 00 min
